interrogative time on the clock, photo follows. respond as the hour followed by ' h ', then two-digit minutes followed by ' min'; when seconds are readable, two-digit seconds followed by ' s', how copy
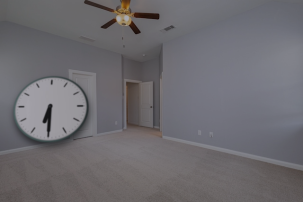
6 h 30 min
